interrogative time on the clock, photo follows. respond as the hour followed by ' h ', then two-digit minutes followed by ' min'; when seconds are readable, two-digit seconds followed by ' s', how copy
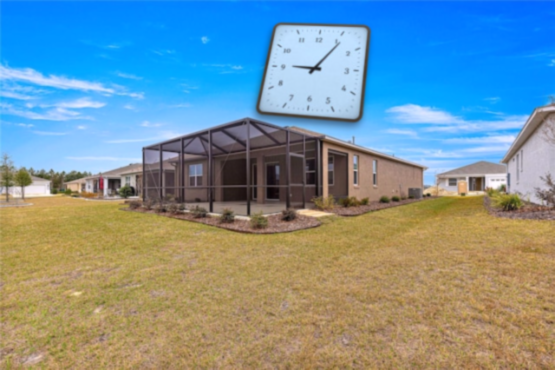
9 h 06 min
